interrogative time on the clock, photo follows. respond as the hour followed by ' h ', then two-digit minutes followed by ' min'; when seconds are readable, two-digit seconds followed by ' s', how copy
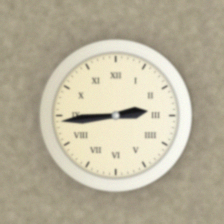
2 h 44 min
